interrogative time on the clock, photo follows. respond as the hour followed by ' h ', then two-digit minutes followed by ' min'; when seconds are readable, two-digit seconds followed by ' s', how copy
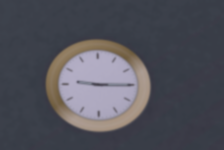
9 h 15 min
